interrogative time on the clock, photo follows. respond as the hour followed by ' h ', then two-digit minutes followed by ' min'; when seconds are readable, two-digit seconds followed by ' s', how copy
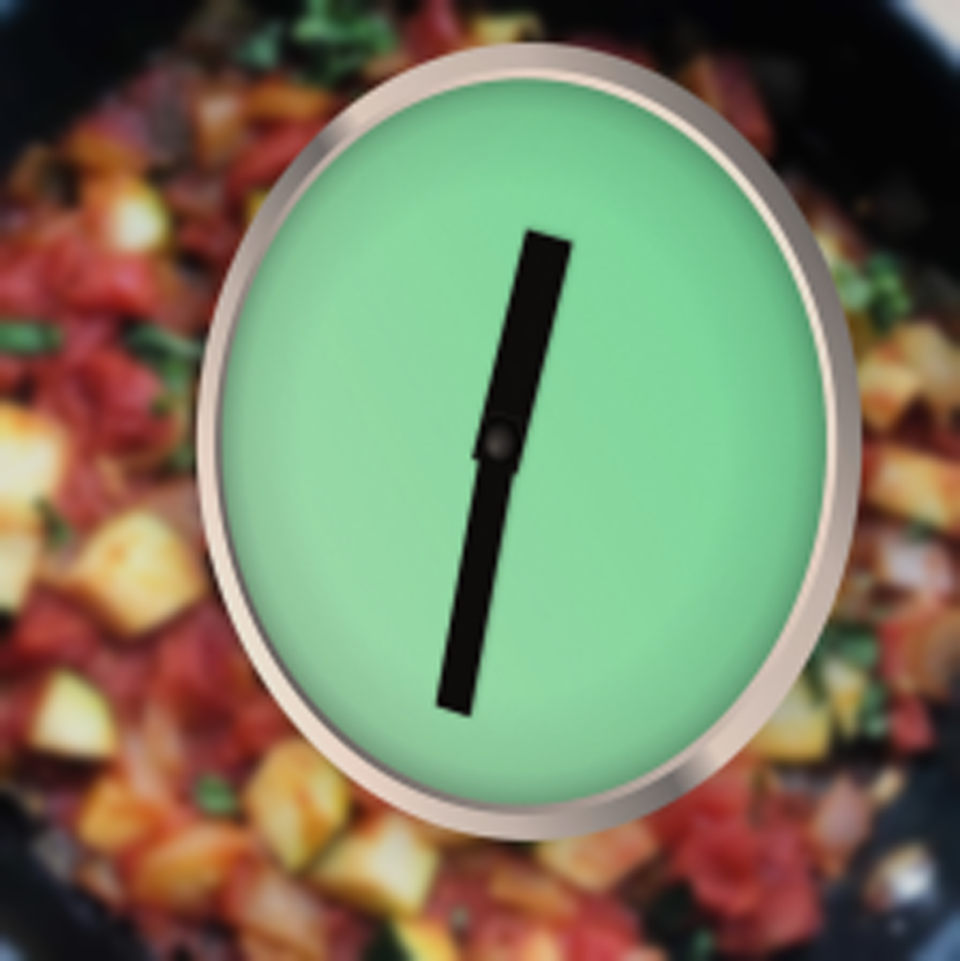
12 h 32 min
